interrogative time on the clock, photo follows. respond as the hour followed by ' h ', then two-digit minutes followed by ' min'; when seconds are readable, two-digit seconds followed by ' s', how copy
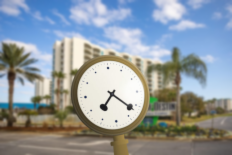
7 h 22 min
